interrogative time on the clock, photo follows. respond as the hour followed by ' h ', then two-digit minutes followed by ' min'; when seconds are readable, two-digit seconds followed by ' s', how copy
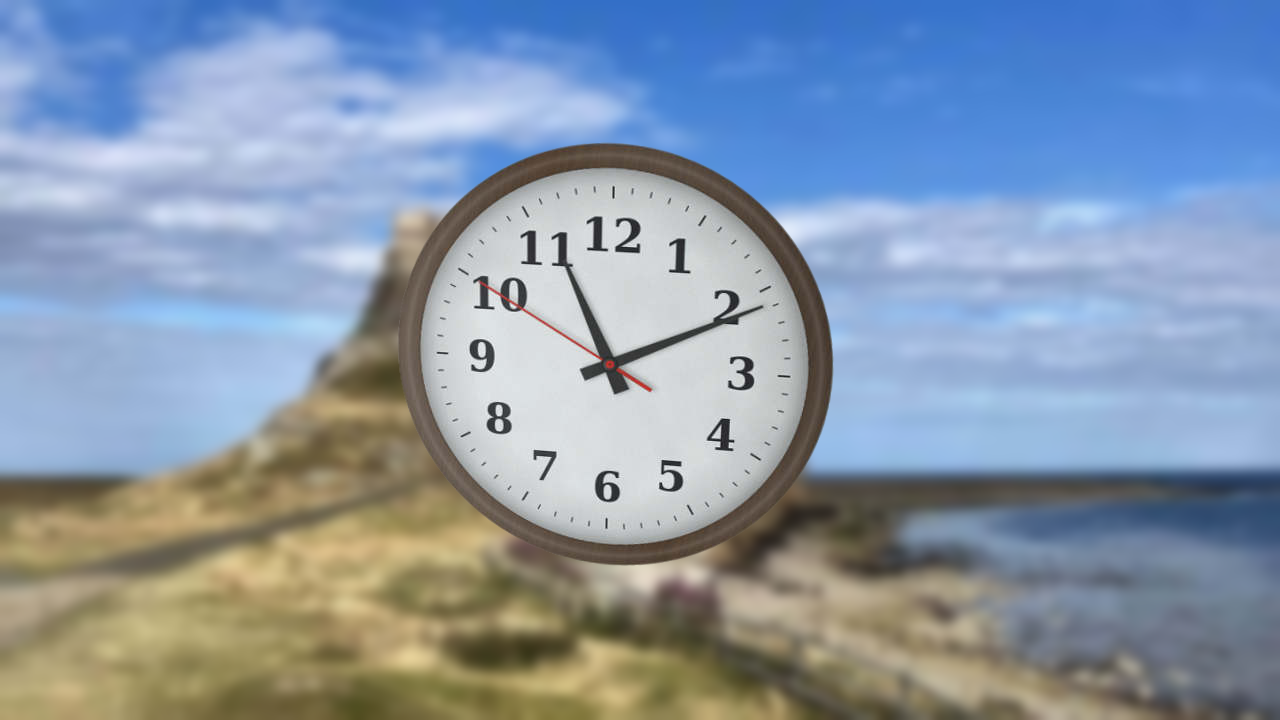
11 h 10 min 50 s
